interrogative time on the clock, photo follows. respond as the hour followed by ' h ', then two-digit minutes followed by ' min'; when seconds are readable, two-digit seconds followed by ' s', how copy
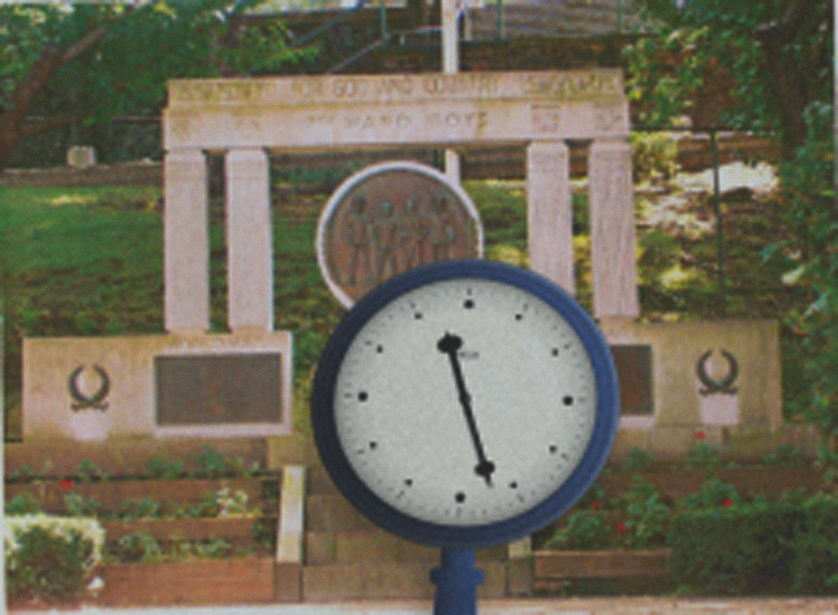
11 h 27 min
